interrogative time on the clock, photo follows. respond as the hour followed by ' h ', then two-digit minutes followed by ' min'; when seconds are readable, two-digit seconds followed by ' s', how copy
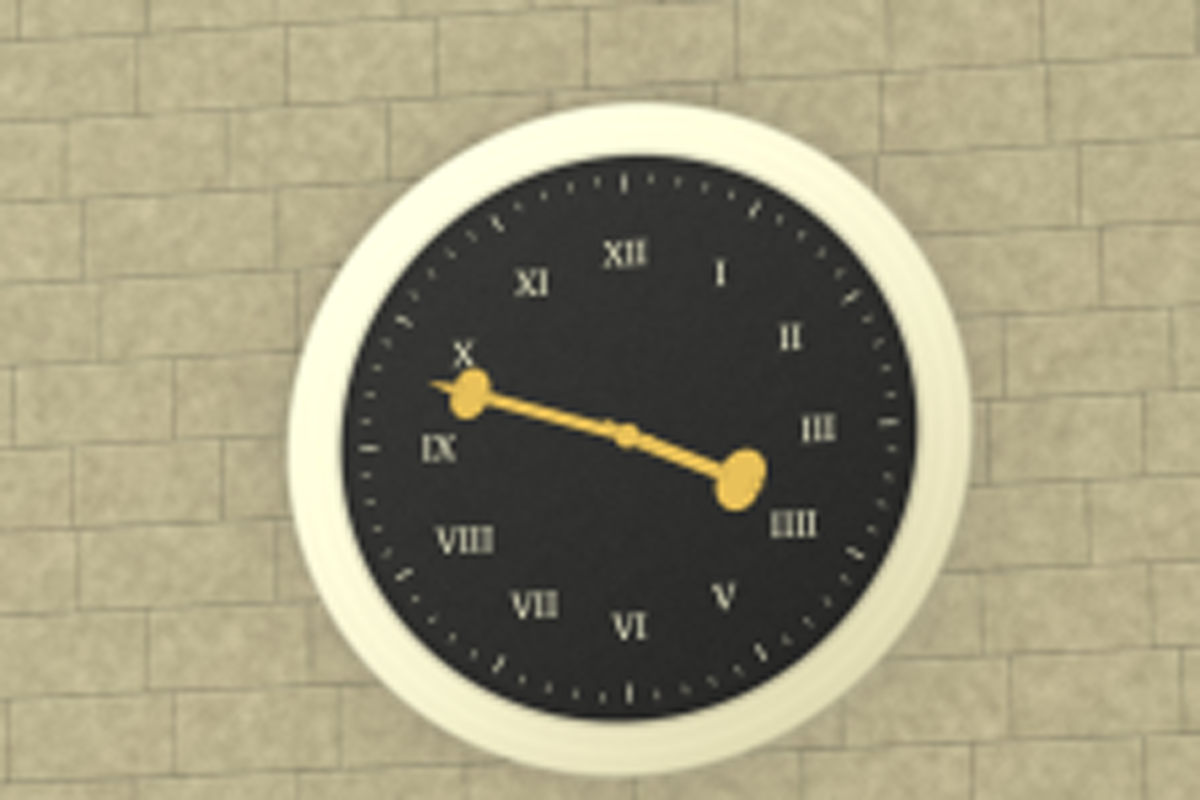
3 h 48 min
